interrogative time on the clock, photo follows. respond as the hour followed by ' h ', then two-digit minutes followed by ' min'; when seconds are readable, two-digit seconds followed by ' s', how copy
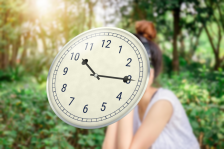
10 h 15 min
